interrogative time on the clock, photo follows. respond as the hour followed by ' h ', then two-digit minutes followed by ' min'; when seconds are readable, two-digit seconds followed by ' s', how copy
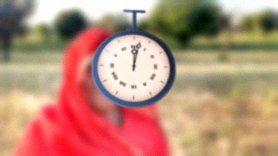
12 h 02 min
